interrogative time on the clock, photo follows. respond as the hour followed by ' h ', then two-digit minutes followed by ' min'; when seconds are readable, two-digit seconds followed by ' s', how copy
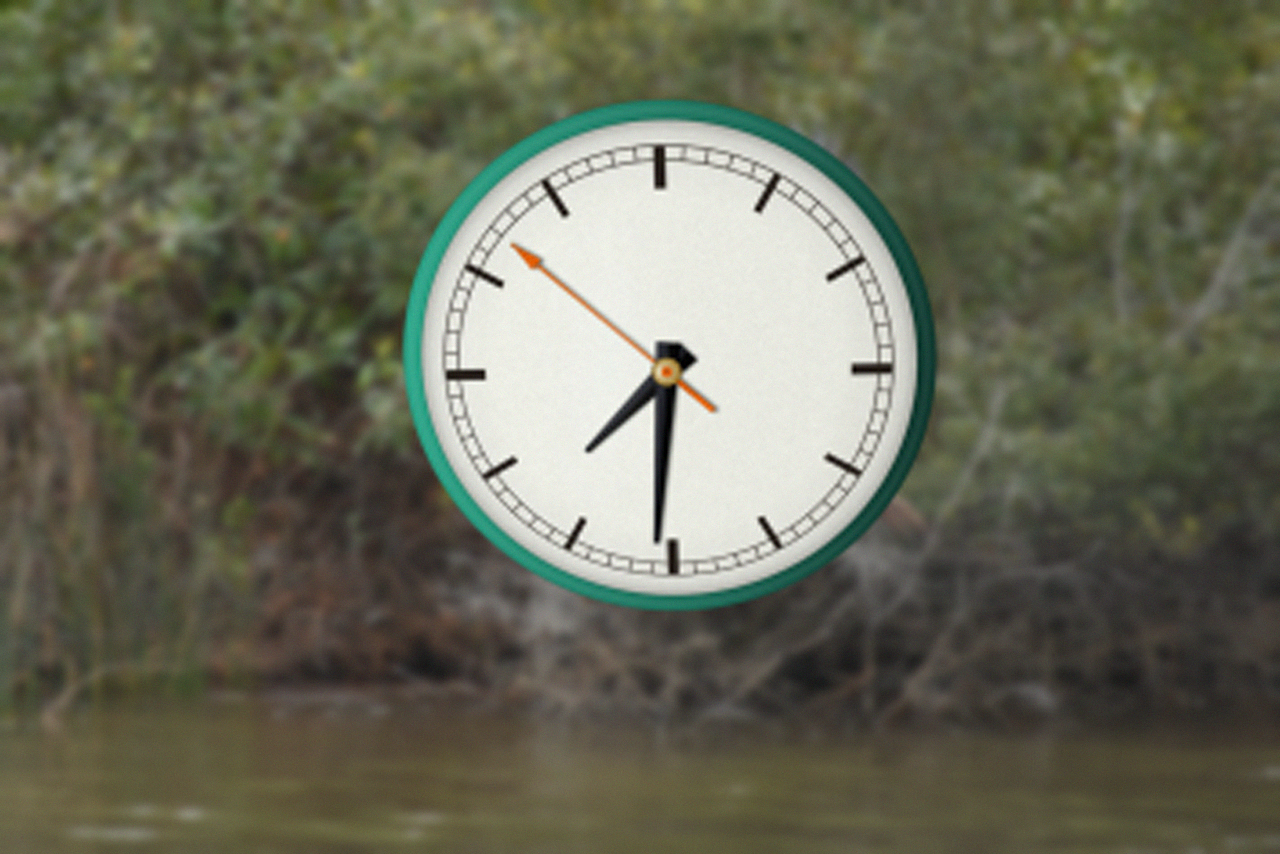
7 h 30 min 52 s
